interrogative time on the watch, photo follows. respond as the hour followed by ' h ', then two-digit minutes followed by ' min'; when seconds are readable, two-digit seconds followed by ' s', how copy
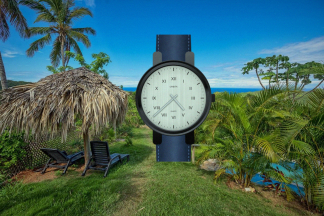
4 h 38 min
